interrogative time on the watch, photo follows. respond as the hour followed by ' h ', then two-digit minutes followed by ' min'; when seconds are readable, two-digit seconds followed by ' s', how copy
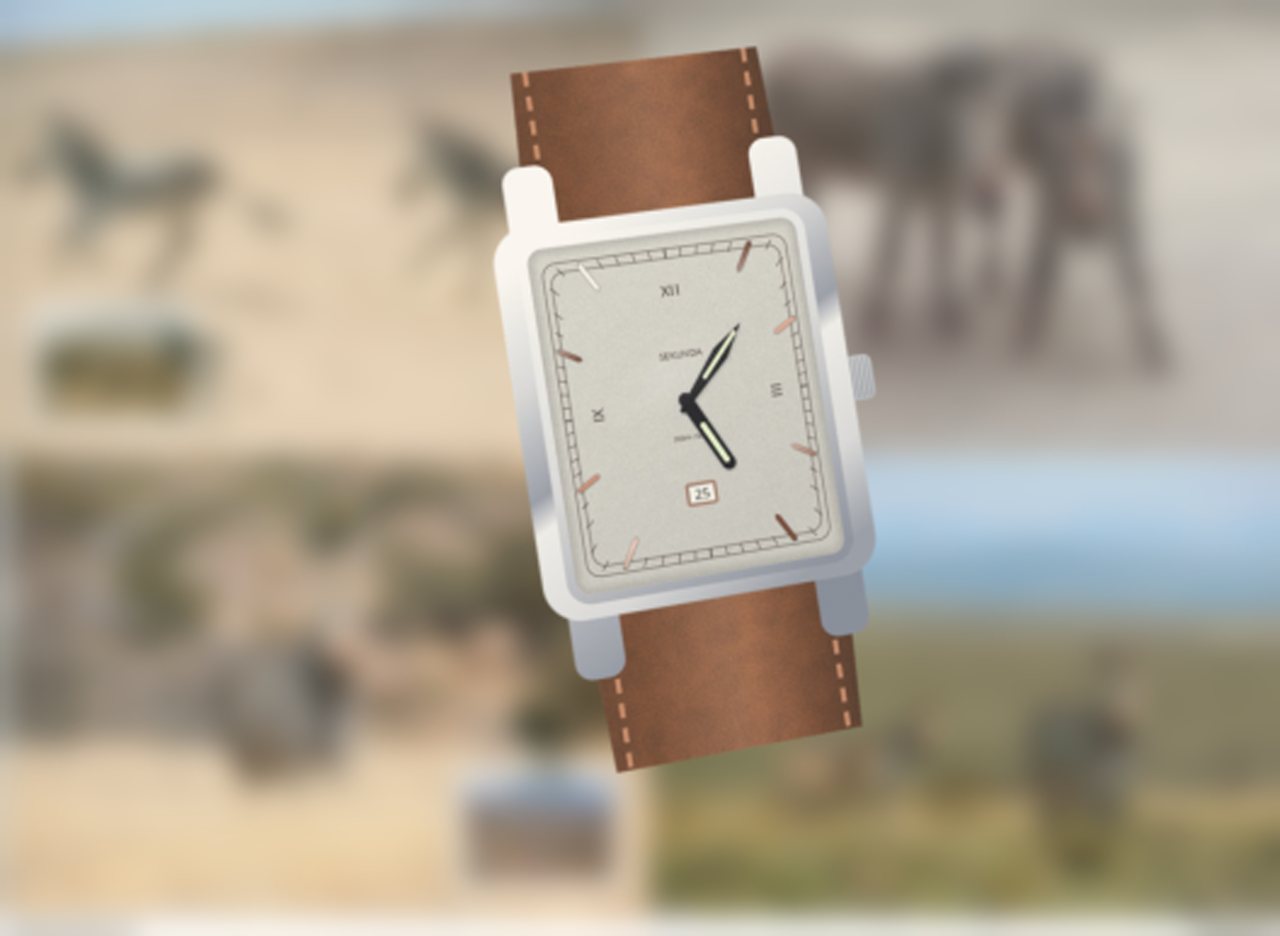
5 h 07 min
